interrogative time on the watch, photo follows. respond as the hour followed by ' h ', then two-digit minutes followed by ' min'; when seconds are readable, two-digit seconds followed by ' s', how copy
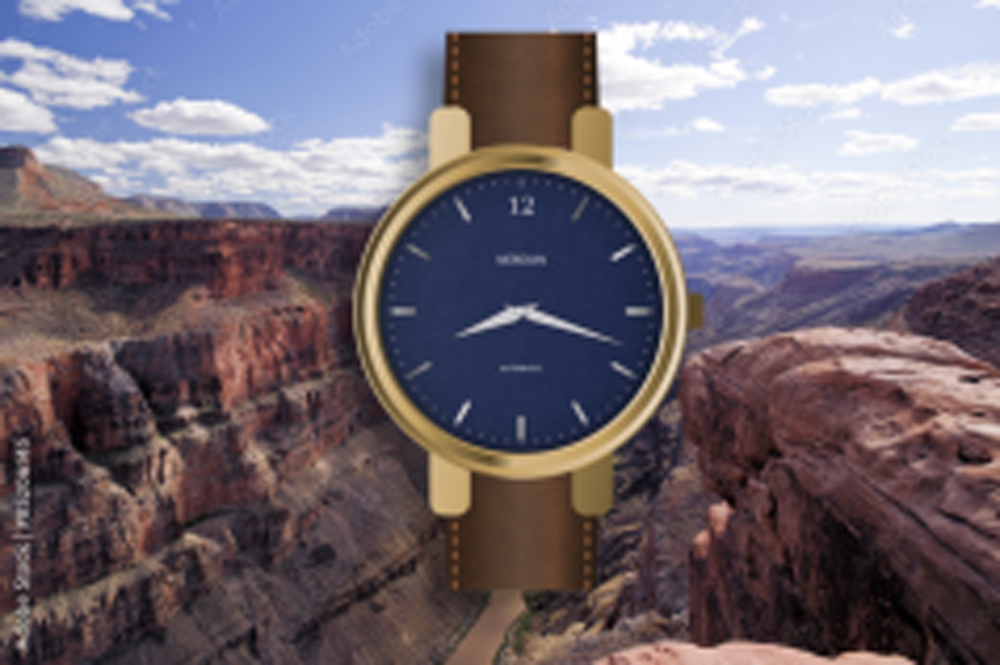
8 h 18 min
